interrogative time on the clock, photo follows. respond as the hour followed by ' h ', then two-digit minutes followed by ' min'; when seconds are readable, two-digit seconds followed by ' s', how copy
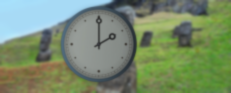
2 h 00 min
